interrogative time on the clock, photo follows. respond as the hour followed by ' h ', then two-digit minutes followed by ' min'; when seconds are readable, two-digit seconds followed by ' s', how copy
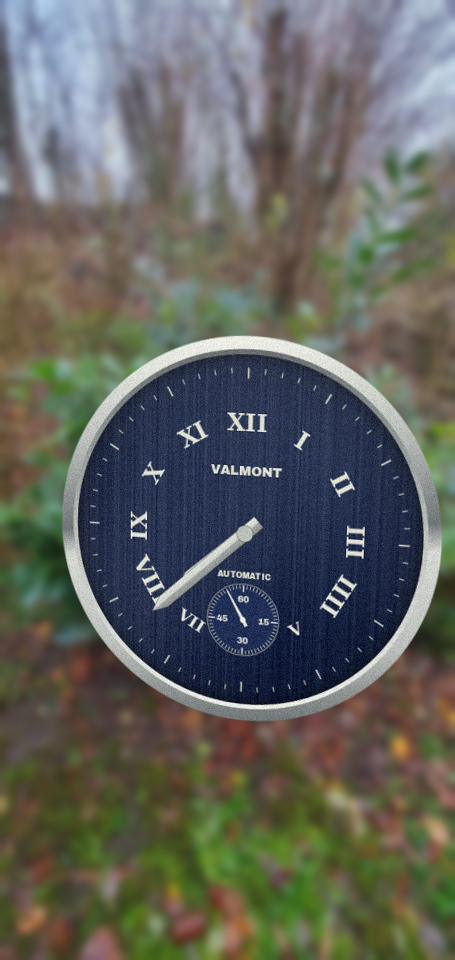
7 h 37 min 55 s
